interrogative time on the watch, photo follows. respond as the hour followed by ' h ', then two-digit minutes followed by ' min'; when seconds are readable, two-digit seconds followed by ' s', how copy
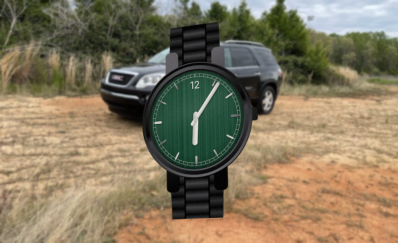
6 h 06 min
